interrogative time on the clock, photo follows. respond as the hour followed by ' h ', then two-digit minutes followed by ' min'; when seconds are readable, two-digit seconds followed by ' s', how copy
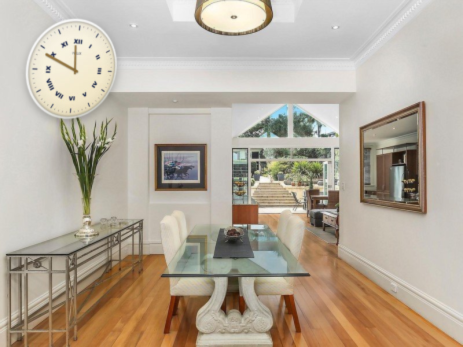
11 h 49 min
